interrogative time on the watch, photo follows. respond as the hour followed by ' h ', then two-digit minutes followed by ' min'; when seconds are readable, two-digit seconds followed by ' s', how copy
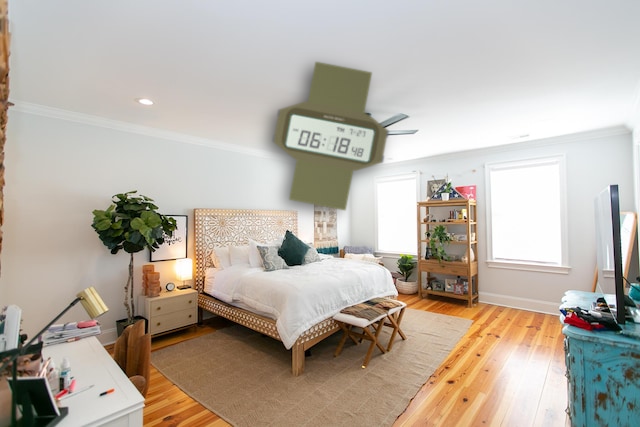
6 h 18 min
